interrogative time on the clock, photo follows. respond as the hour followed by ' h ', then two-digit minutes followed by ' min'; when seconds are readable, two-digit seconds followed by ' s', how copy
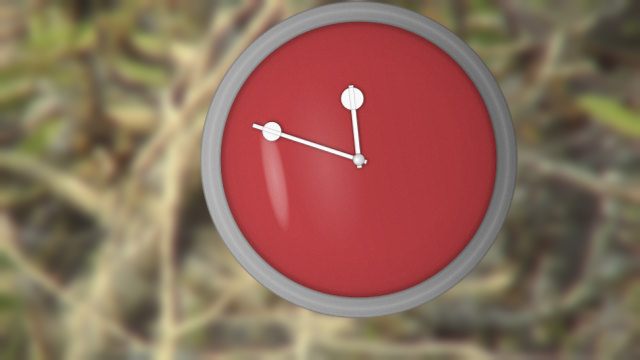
11 h 48 min
